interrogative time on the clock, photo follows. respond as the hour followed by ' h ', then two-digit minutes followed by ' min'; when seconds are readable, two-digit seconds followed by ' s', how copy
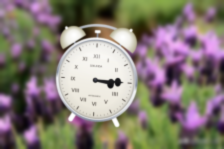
3 h 15 min
